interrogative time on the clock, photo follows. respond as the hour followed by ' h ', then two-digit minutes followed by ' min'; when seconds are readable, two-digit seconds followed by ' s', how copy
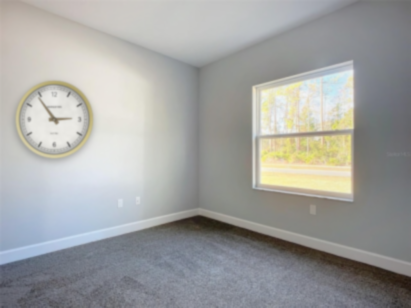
2 h 54 min
